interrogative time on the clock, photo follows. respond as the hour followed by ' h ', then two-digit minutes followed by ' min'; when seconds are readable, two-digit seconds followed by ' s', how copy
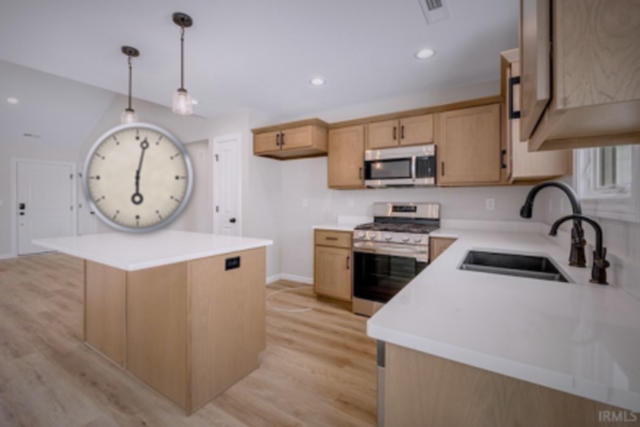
6 h 02 min
